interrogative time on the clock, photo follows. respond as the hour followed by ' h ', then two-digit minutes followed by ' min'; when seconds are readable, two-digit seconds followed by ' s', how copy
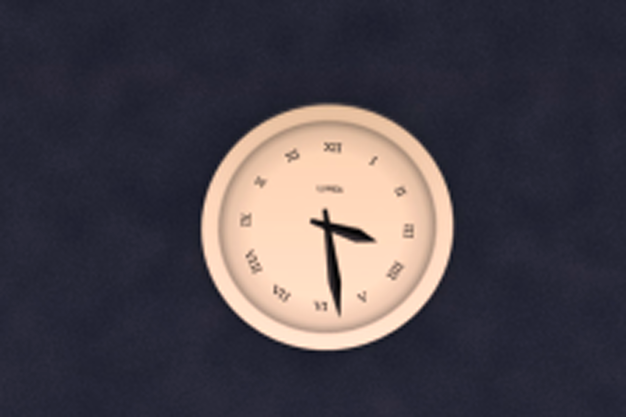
3 h 28 min
